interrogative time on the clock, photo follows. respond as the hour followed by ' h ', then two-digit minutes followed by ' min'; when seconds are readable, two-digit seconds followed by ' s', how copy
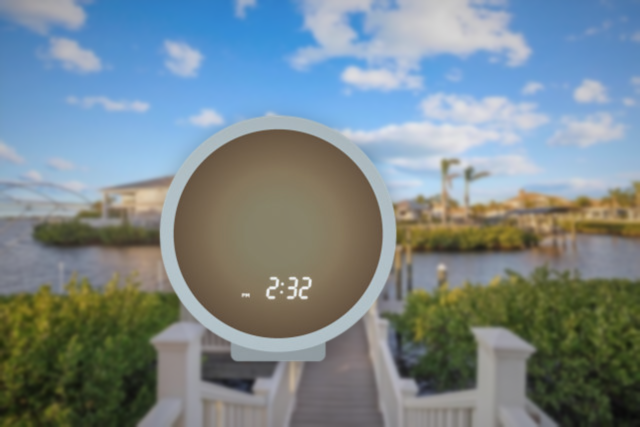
2 h 32 min
